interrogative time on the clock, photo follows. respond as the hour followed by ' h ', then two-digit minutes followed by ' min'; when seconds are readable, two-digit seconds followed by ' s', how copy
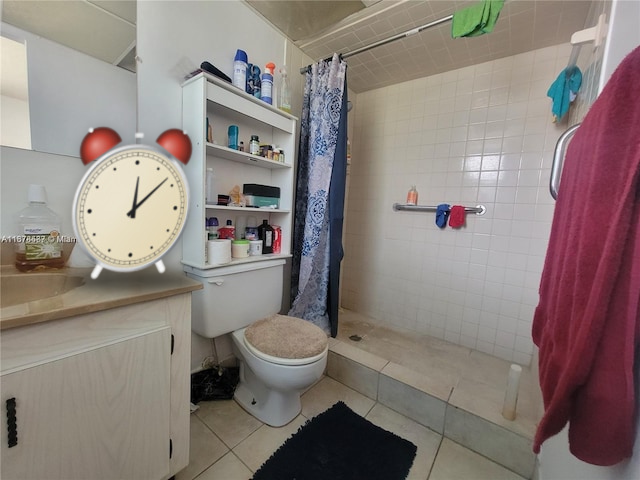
12 h 08 min
